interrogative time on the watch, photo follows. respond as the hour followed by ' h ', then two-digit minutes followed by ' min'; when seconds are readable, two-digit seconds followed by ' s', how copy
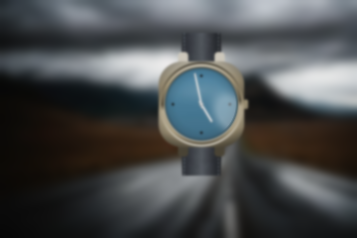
4 h 58 min
